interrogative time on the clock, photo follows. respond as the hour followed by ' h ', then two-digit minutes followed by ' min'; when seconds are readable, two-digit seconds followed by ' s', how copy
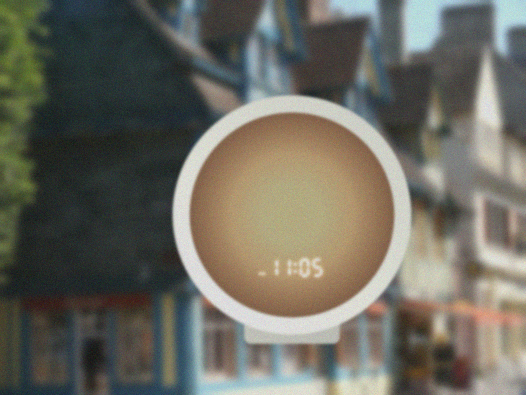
11 h 05 min
